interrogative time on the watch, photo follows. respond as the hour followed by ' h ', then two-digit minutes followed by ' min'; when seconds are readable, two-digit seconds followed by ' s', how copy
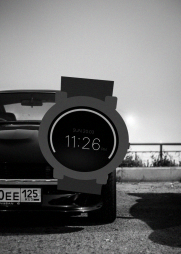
11 h 26 min
